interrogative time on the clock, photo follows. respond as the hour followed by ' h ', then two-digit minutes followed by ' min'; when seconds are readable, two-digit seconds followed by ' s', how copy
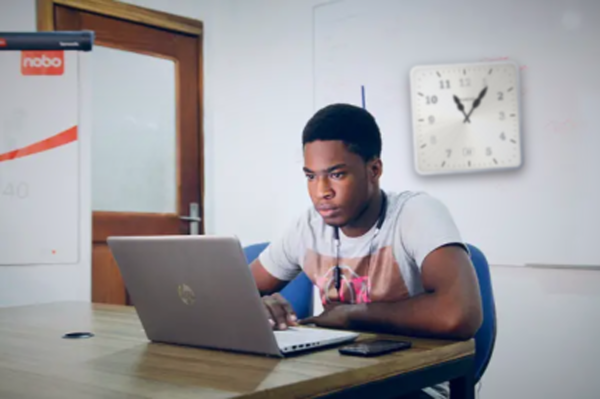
11 h 06 min
